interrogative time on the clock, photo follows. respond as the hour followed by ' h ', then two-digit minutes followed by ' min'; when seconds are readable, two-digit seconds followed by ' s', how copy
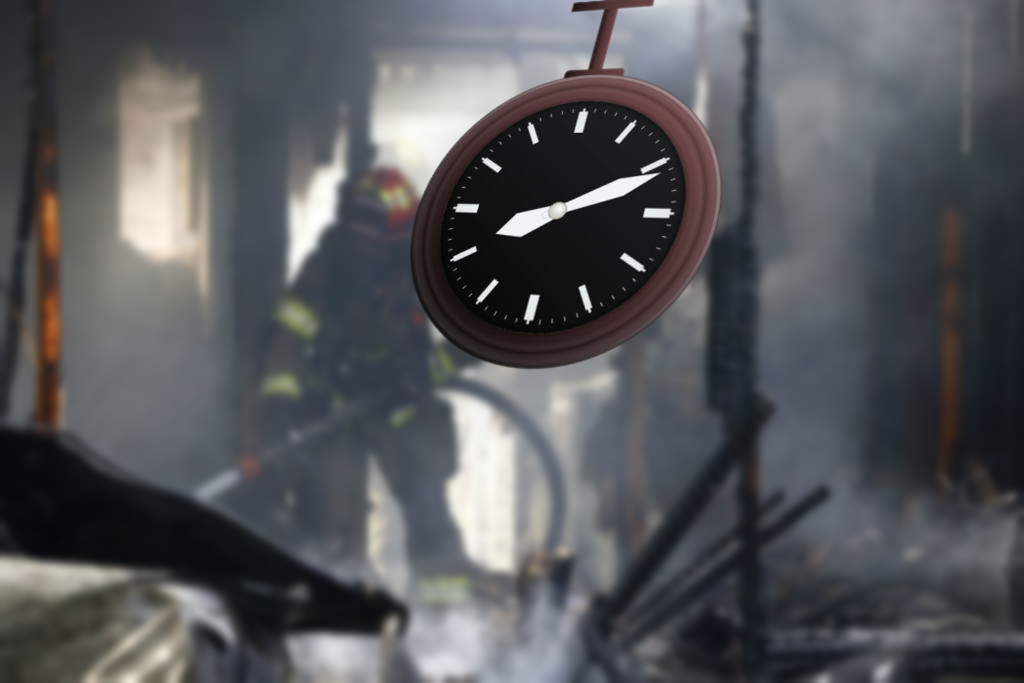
8 h 11 min
